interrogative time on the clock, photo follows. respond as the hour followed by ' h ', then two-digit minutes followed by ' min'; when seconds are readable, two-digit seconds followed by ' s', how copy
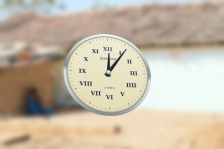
12 h 06 min
